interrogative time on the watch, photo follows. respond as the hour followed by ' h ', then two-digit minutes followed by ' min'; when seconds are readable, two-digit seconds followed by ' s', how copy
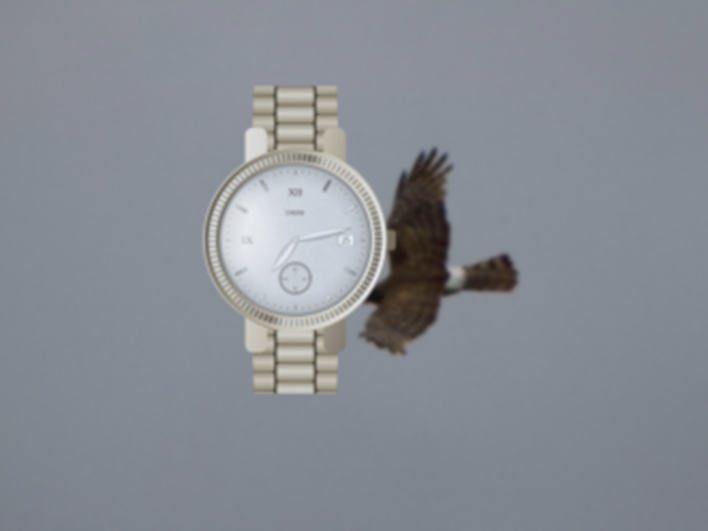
7 h 13 min
